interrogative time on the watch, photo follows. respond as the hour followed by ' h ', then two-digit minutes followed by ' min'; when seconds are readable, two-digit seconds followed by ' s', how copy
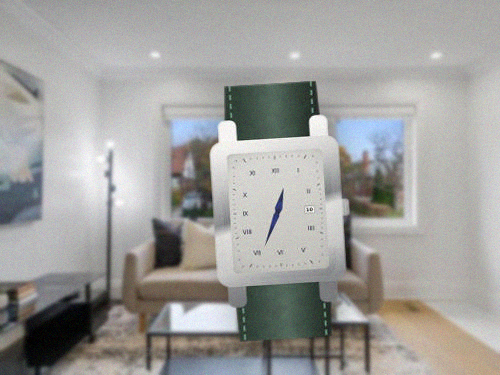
12 h 34 min
